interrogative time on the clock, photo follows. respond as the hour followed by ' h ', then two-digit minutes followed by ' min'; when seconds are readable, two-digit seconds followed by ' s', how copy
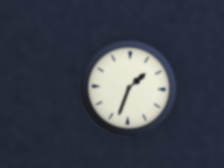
1 h 33 min
